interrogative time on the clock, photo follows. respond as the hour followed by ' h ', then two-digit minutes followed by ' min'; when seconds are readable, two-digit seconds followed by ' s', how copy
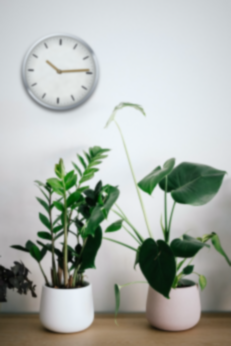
10 h 14 min
